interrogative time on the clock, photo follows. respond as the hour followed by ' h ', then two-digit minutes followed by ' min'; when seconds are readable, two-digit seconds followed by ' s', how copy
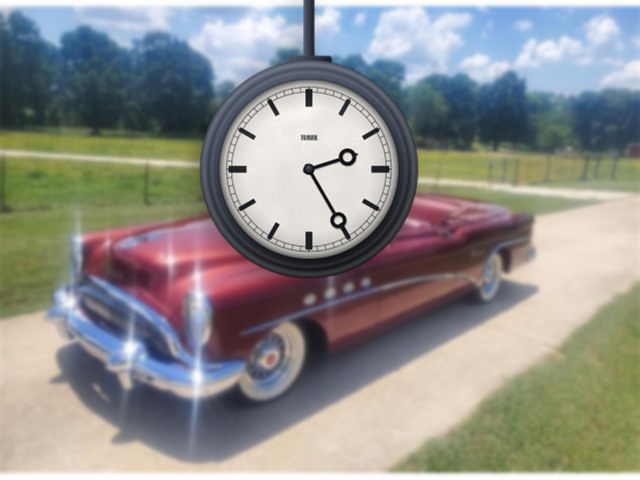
2 h 25 min
